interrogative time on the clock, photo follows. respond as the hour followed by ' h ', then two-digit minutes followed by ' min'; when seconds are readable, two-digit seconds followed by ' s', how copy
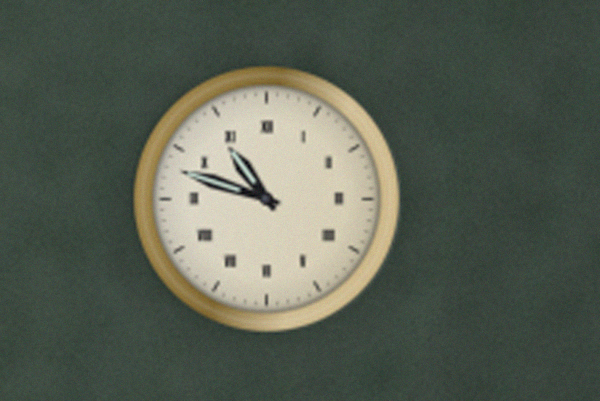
10 h 48 min
